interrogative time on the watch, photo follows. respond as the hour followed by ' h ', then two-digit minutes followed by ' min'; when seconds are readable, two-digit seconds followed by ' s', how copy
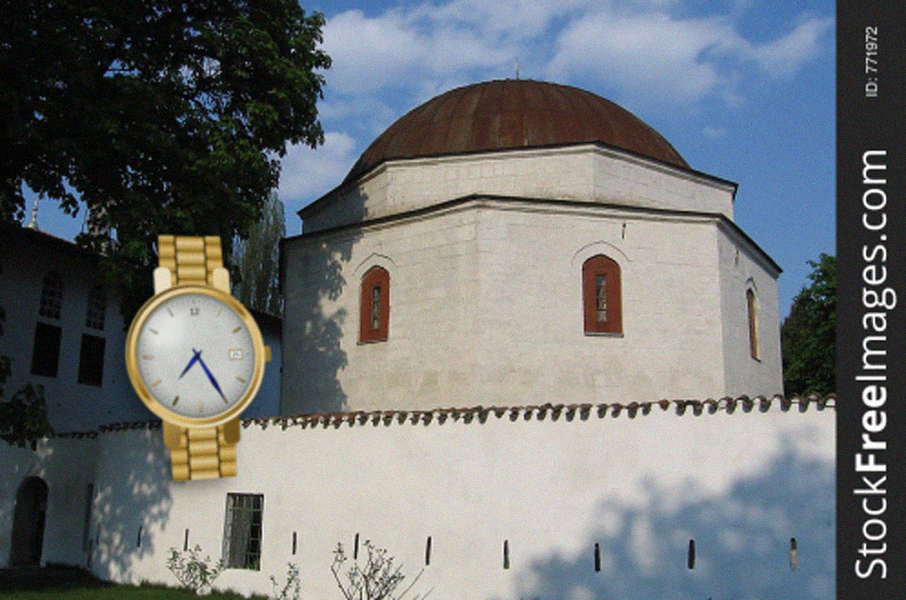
7 h 25 min
